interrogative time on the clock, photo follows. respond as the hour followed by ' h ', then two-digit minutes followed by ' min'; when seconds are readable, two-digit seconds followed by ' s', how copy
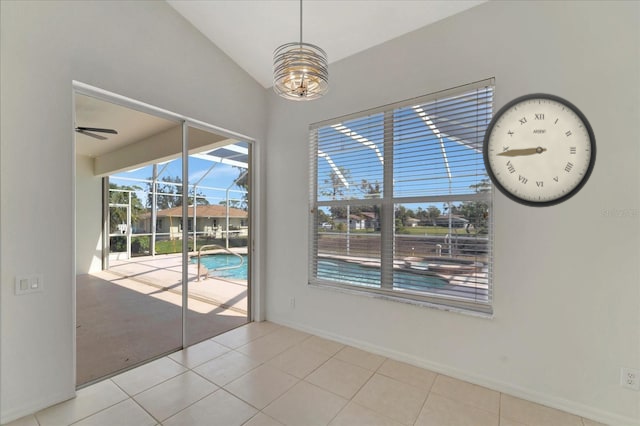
8 h 44 min
